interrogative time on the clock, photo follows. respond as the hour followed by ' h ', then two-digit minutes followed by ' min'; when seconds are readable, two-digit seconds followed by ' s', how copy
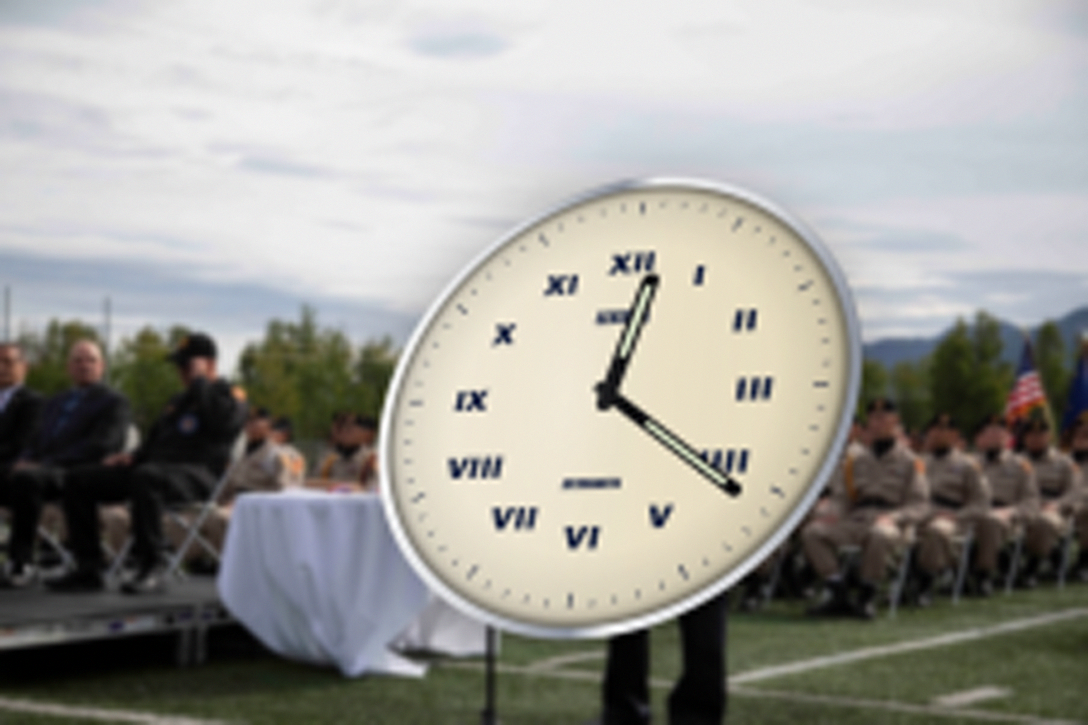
12 h 21 min
